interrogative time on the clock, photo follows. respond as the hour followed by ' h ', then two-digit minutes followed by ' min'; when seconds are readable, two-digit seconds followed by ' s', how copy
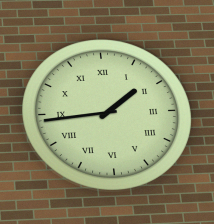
1 h 44 min
